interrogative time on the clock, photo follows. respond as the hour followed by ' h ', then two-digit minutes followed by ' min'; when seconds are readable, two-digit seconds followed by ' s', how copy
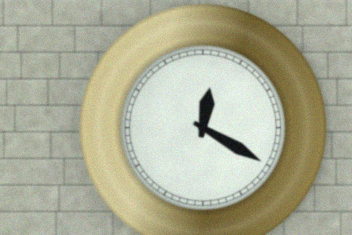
12 h 20 min
